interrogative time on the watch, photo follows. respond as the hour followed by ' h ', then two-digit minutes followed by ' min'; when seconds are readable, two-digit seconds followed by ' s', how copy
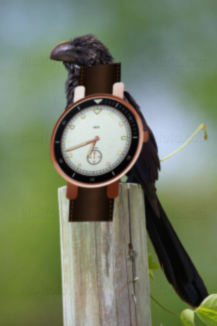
6 h 42 min
